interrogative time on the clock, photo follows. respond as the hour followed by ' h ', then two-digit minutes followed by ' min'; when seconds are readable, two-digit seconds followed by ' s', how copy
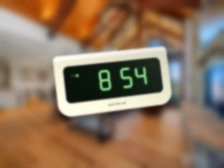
8 h 54 min
